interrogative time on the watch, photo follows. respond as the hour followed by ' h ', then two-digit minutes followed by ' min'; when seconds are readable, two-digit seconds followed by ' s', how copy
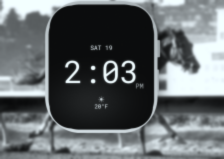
2 h 03 min
